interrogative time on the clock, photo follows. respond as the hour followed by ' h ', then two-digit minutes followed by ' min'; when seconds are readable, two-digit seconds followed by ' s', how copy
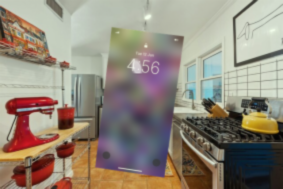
4 h 56 min
